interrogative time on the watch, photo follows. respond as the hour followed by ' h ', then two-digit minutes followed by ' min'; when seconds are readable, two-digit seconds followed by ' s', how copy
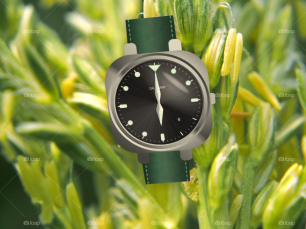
6 h 00 min
